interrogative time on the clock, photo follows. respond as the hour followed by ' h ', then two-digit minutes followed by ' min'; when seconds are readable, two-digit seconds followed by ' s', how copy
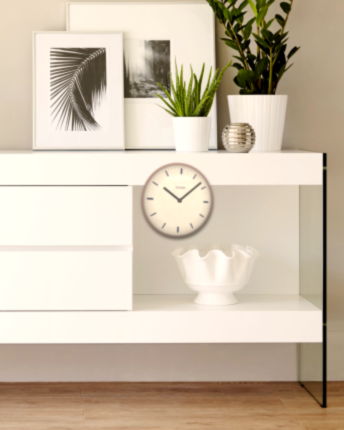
10 h 08 min
